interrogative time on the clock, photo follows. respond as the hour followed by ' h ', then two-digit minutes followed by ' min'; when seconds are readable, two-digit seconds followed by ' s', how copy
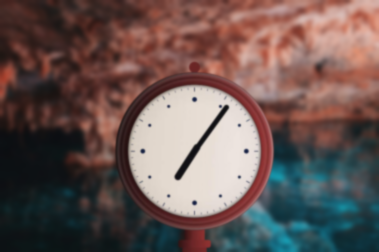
7 h 06 min
